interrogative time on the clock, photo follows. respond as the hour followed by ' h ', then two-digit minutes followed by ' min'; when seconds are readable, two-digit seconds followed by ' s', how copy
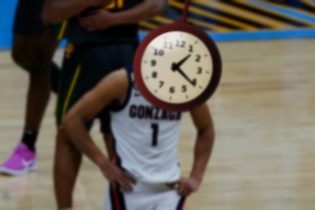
1 h 21 min
